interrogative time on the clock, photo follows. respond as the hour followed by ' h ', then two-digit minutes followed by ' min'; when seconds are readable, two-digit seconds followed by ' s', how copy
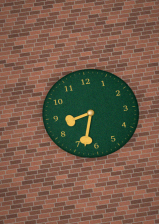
8 h 33 min
